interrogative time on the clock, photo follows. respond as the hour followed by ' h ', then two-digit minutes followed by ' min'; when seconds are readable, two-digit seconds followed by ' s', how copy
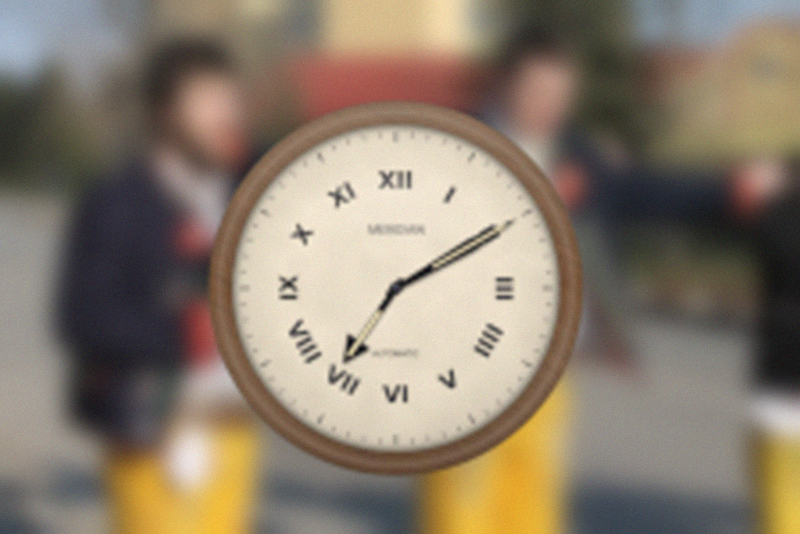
7 h 10 min
